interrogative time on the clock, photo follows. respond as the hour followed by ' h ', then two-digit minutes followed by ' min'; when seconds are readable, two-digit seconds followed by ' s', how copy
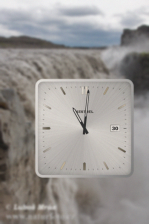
11 h 01 min
